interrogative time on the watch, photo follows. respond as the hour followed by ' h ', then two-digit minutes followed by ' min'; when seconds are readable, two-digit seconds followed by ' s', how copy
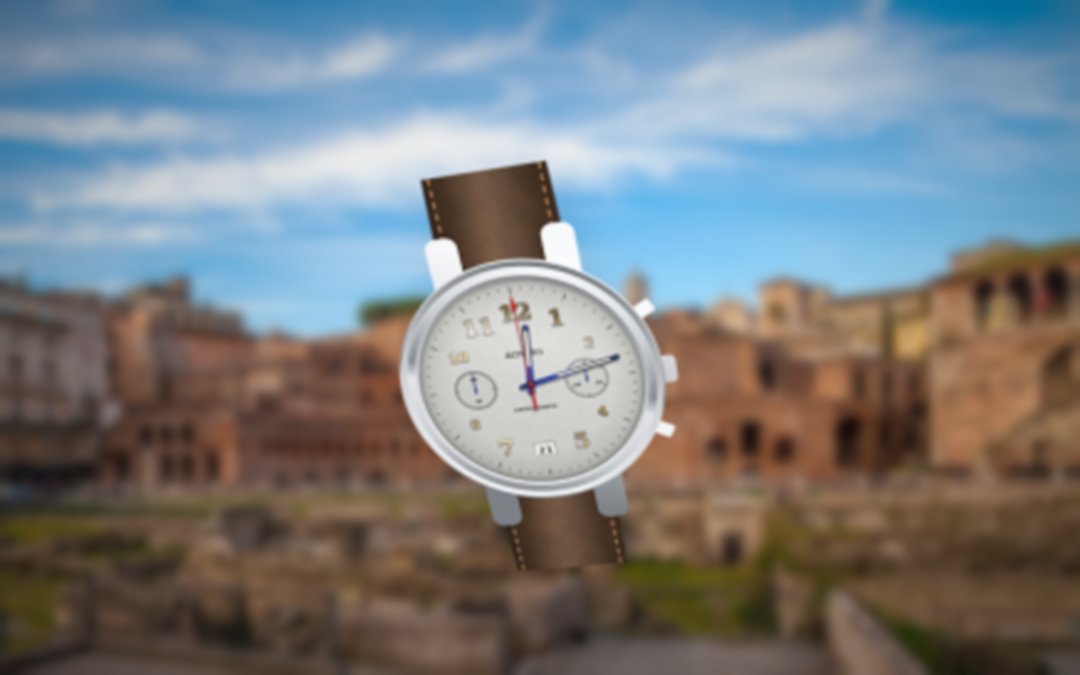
12 h 13 min
